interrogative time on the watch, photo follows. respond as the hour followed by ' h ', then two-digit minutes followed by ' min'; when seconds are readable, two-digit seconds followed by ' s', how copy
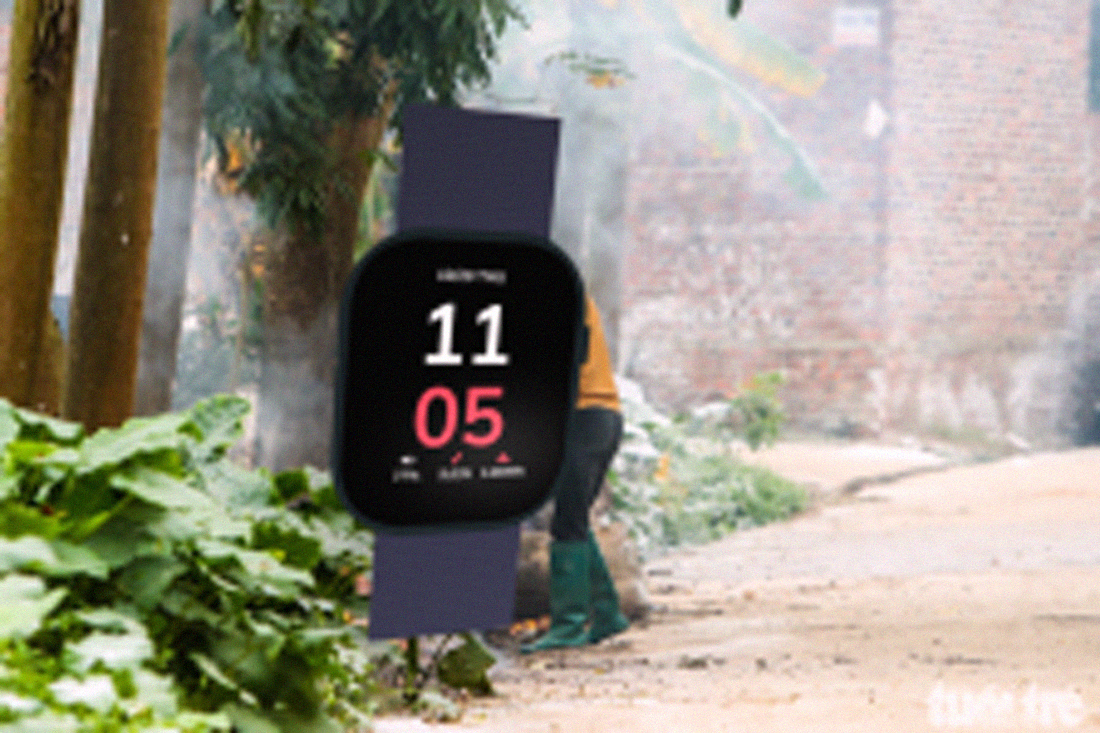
11 h 05 min
